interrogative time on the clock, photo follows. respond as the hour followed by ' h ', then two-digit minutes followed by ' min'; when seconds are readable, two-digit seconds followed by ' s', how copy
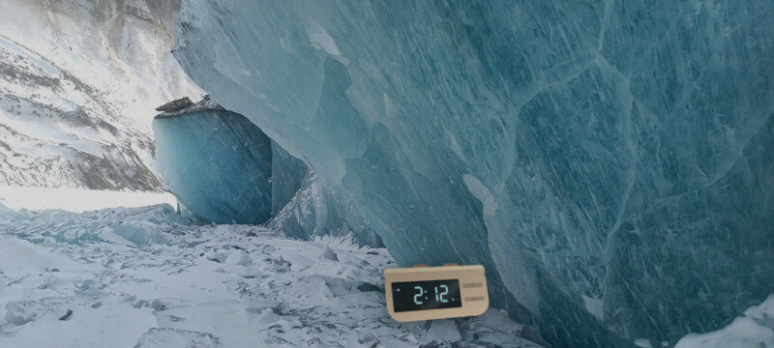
2 h 12 min
